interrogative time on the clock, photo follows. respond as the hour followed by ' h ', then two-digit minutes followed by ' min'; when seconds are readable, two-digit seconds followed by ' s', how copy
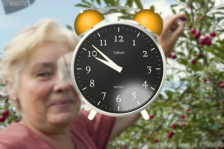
9 h 52 min
